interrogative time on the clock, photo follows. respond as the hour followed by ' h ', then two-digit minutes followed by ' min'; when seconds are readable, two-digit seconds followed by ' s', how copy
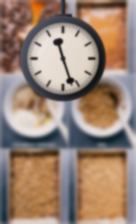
11 h 27 min
